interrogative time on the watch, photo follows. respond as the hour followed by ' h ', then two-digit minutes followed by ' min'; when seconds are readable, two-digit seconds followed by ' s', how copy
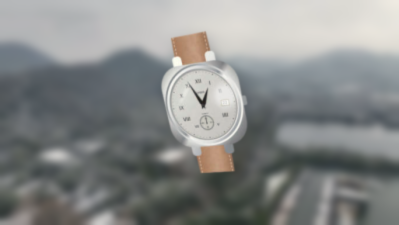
12 h 56 min
